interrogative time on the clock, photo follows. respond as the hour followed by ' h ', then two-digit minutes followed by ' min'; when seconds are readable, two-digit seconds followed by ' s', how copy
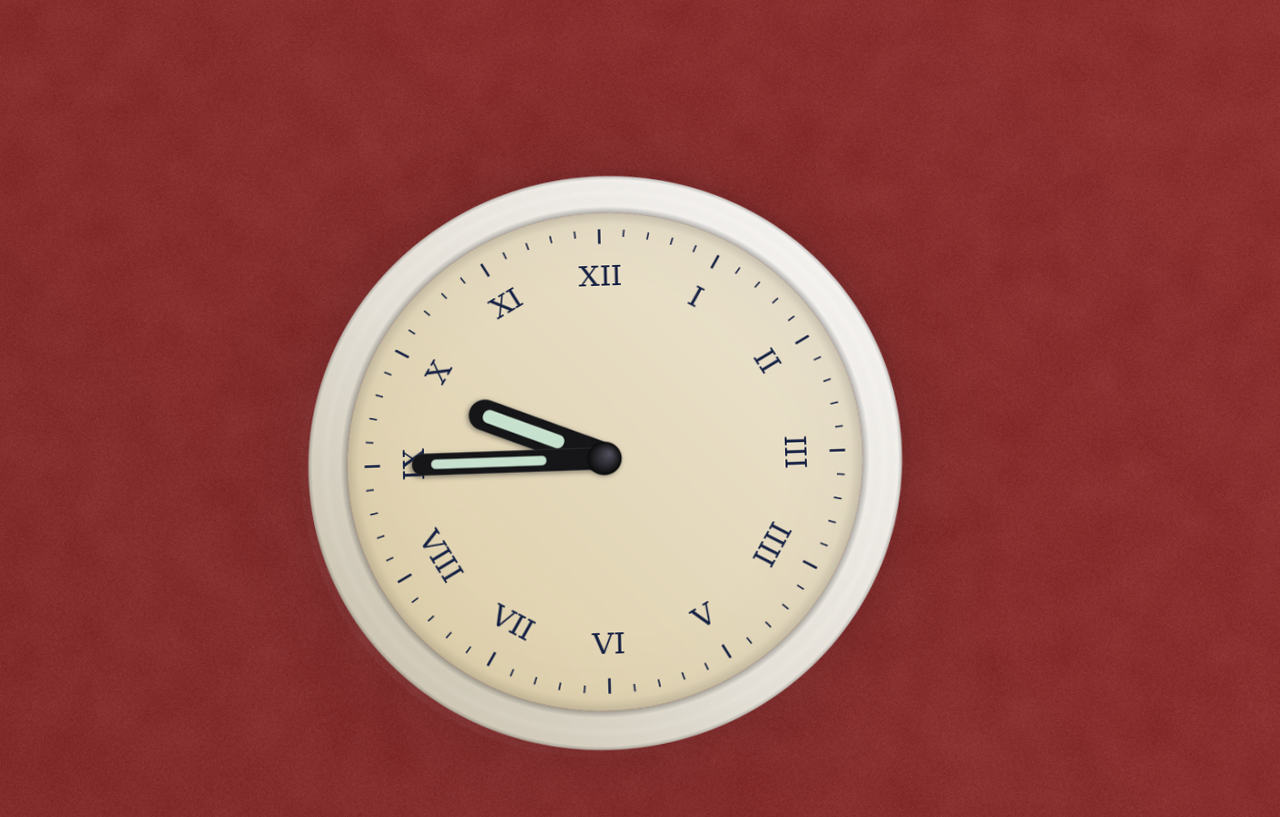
9 h 45 min
